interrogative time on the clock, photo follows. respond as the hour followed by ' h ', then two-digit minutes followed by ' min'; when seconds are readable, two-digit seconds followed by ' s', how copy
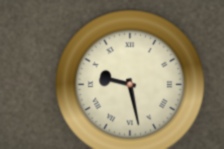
9 h 28 min
